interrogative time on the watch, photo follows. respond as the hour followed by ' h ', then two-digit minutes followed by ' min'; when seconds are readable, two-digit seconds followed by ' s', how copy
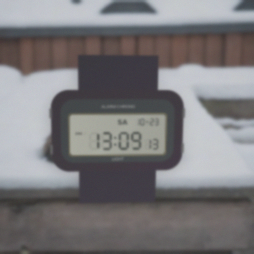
13 h 09 min 13 s
